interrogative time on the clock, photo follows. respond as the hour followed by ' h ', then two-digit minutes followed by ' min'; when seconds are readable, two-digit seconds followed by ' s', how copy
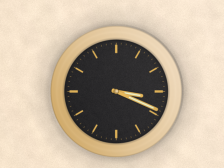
3 h 19 min
